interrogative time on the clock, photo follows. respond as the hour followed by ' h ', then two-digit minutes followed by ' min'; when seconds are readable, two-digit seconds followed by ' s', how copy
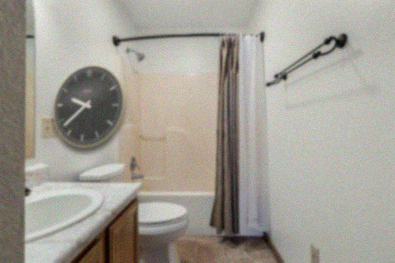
9 h 38 min
